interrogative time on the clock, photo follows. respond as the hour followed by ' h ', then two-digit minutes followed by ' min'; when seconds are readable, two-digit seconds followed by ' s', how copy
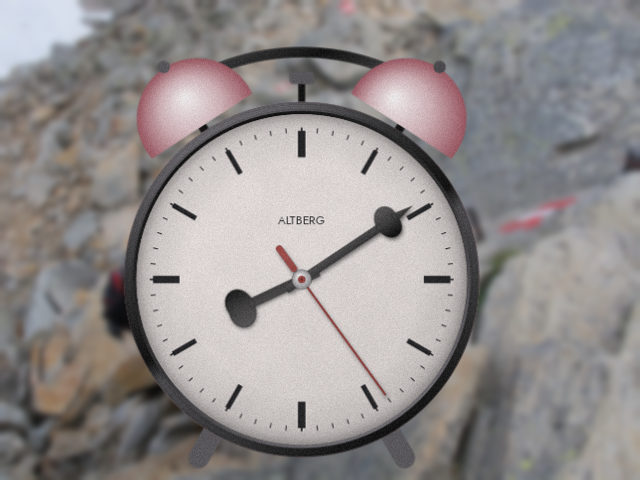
8 h 09 min 24 s
